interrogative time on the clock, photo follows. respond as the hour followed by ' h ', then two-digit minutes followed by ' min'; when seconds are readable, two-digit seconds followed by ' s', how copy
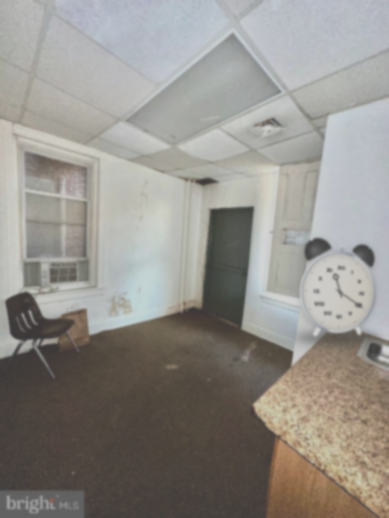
11 h 20 min
